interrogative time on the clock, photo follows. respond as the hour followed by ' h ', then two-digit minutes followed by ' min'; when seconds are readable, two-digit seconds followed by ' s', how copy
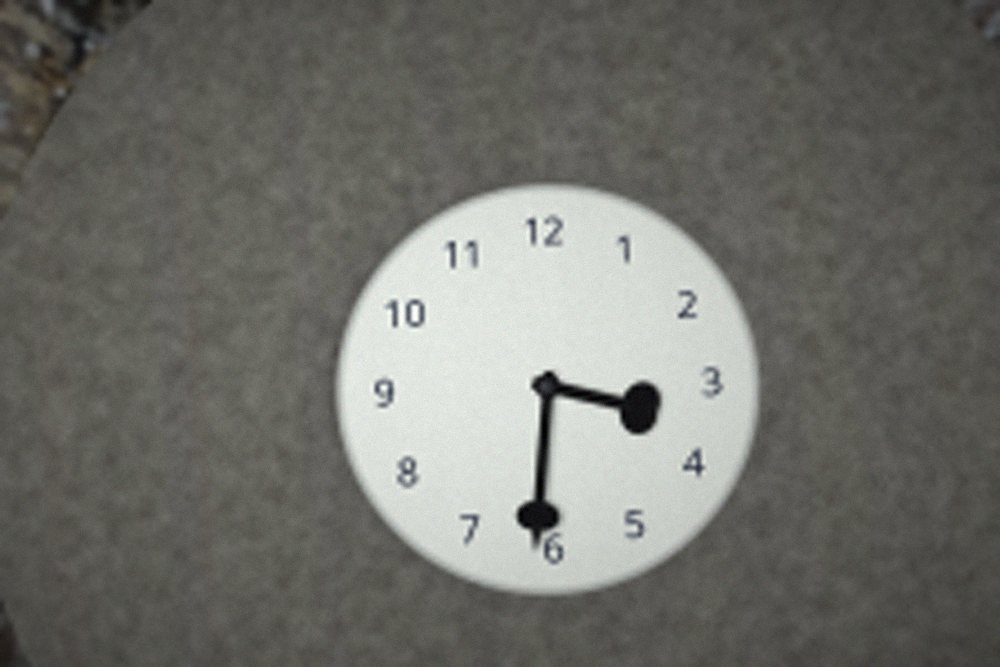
3 h 31 min
